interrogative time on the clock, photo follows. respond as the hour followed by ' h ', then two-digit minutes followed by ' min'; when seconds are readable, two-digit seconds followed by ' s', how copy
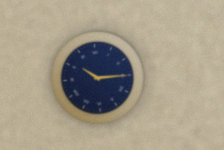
10 h 15 min
